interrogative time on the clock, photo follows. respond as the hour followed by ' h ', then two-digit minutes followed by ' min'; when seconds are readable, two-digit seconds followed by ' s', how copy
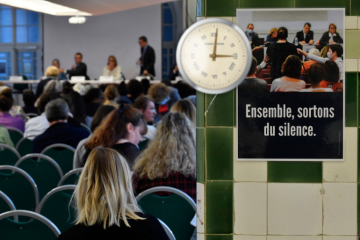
3 h 01 min
